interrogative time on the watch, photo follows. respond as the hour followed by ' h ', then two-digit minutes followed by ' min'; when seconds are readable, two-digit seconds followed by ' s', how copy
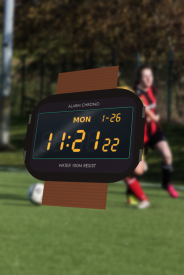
11 h 21 min 22 s
